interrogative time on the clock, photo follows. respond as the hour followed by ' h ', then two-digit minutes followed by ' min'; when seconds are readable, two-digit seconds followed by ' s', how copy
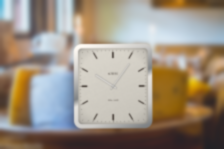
10 h 06 min
